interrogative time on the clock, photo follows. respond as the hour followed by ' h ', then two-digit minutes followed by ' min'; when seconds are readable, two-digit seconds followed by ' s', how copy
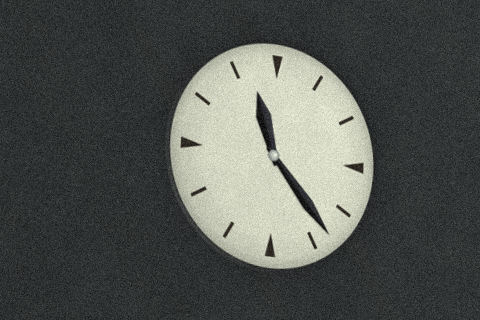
11 h 23 min
